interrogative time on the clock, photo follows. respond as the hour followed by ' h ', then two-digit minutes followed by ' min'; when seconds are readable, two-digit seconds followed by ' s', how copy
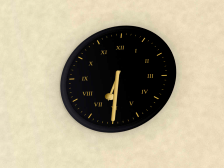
6 h 30 min
